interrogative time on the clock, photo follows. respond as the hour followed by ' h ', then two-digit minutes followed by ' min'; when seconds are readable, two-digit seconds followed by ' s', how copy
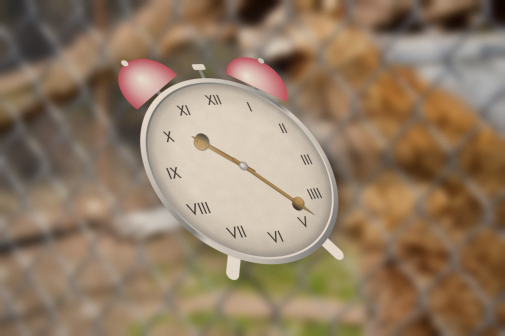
10 h 23 min
